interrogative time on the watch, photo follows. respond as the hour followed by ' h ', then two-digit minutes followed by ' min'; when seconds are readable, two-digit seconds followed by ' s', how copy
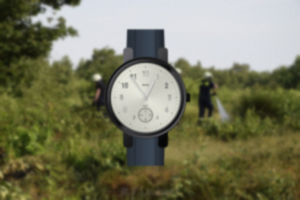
12 h 54 min
